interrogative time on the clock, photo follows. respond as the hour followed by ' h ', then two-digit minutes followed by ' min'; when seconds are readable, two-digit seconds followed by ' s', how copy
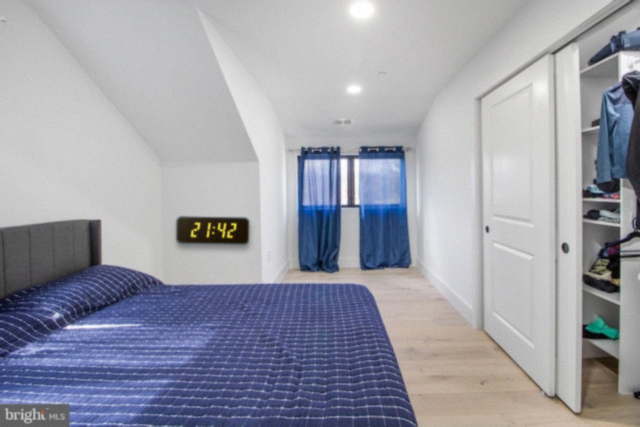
21 h 42 min
